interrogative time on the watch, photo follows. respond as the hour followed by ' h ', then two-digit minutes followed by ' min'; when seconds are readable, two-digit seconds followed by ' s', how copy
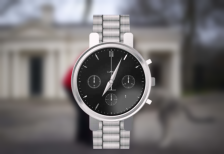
7 h 04 min
